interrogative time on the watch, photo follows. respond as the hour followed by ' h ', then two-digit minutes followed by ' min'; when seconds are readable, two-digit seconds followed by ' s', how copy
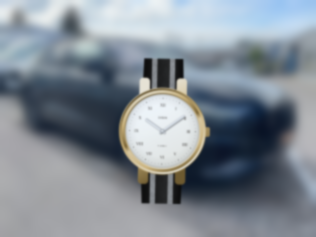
10 h 09 min
